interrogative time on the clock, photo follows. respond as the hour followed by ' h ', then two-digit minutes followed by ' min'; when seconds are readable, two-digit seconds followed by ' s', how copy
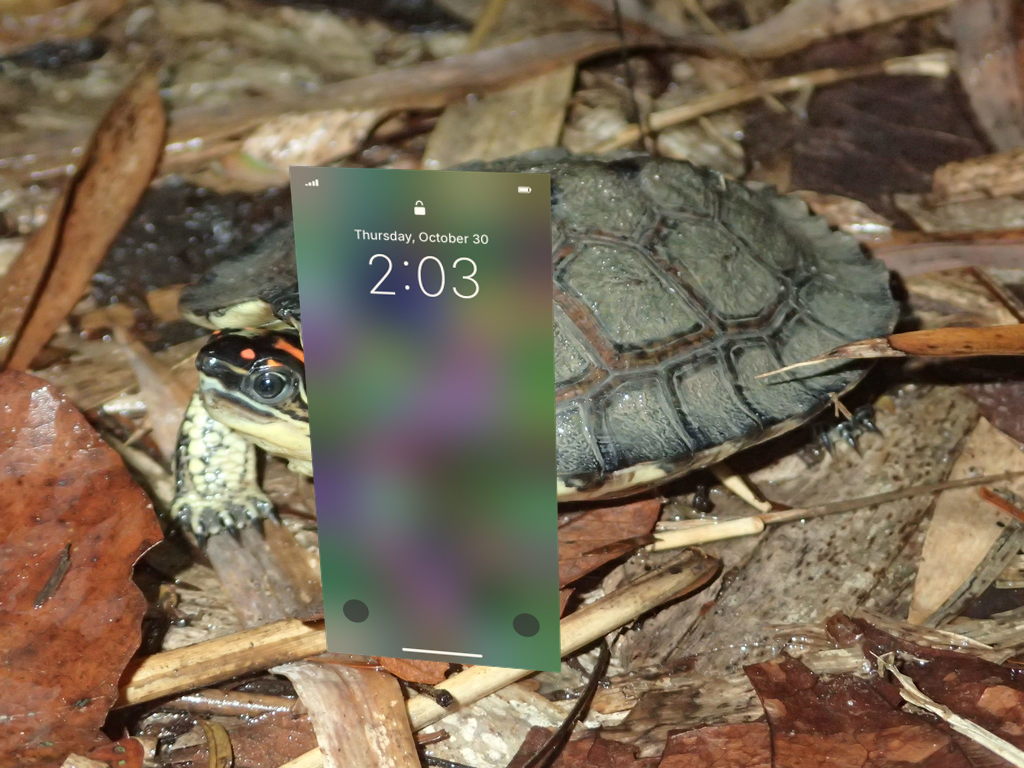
2 h 03 min
